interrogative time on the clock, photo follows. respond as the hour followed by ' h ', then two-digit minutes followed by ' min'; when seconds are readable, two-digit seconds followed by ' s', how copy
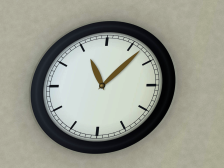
11 h 07 min
